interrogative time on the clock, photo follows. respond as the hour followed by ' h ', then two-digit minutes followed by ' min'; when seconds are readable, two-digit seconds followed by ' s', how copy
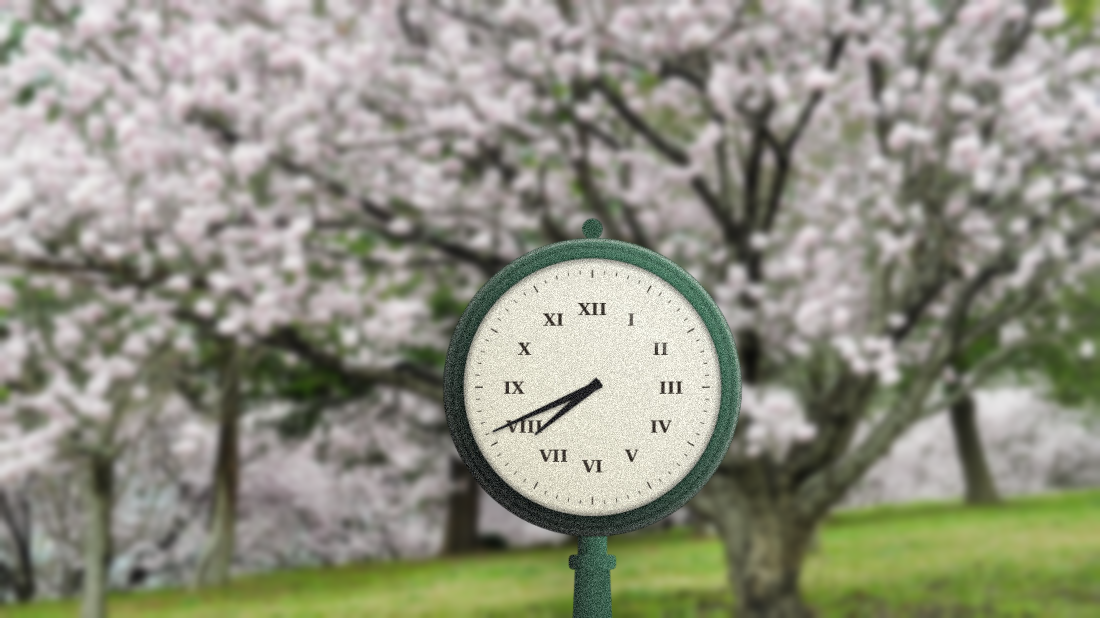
7 h 41 min
